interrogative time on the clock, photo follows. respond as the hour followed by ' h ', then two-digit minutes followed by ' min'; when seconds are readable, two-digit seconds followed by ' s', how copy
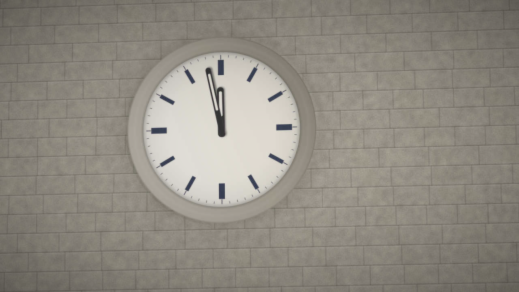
11 h 58 min
